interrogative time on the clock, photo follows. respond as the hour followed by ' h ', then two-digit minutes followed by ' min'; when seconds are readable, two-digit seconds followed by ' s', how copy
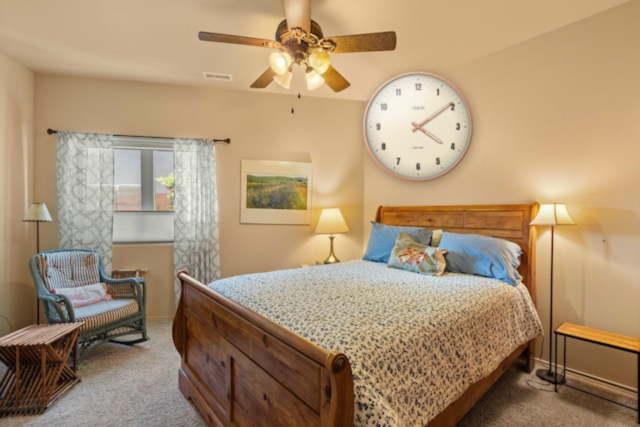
4 h 09 min
